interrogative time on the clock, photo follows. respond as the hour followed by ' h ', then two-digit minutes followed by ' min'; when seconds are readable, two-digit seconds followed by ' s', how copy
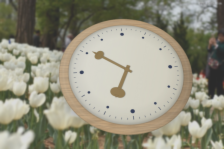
6 h 51 min
